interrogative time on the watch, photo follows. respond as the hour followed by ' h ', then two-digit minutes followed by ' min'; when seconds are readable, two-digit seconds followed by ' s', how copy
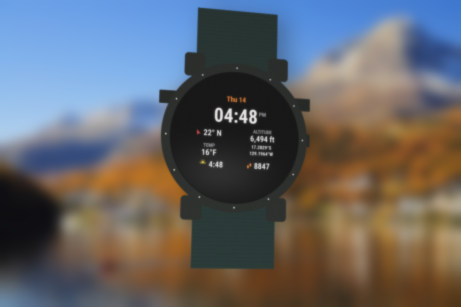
4 h 48 min
